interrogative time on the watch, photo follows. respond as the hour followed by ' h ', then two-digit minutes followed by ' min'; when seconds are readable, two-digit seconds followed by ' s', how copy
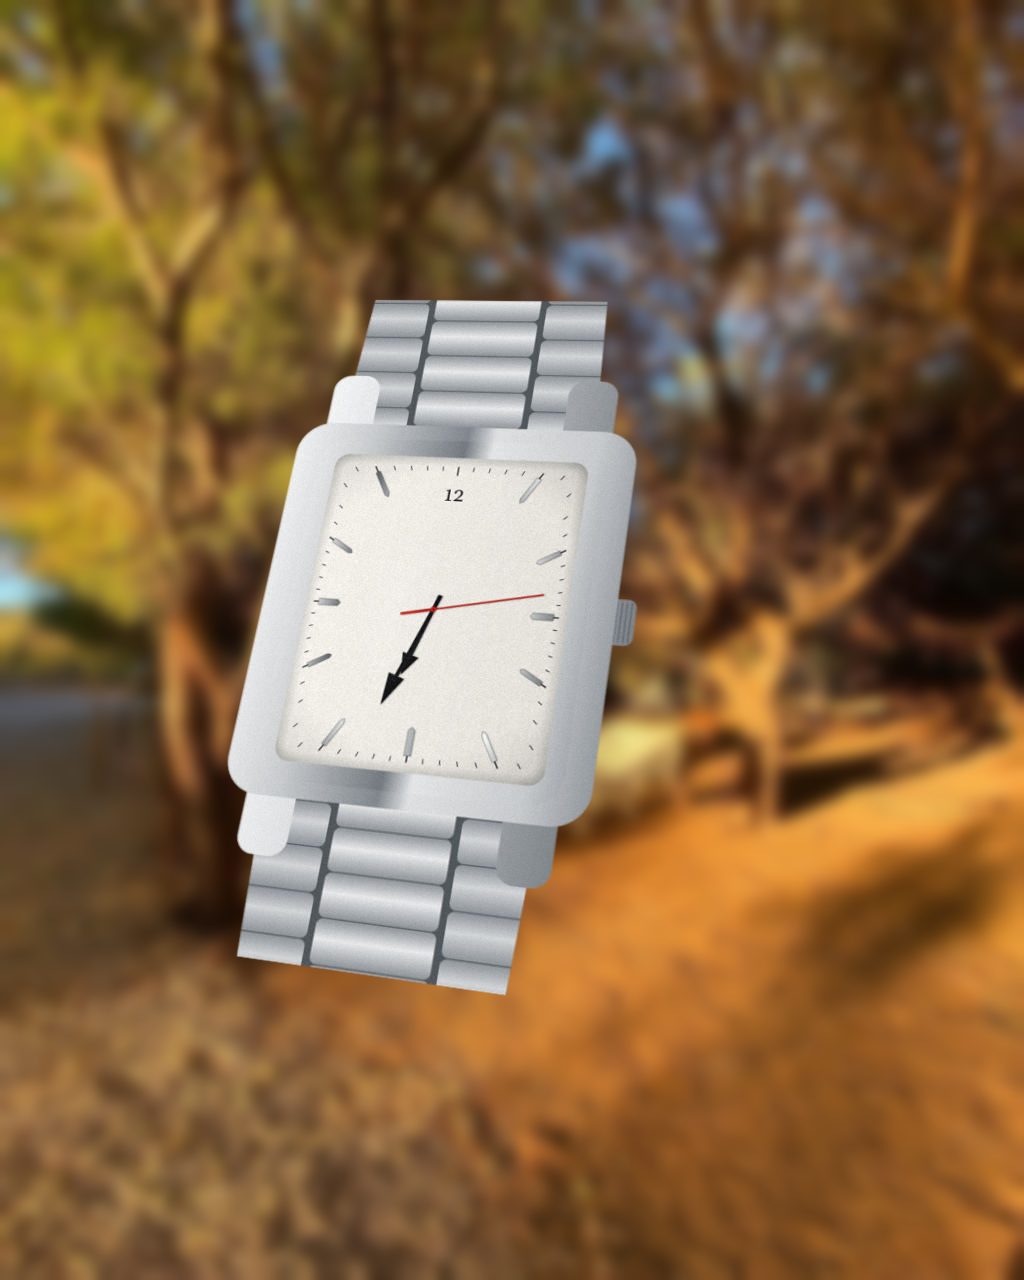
6 h 33 min 13 s
